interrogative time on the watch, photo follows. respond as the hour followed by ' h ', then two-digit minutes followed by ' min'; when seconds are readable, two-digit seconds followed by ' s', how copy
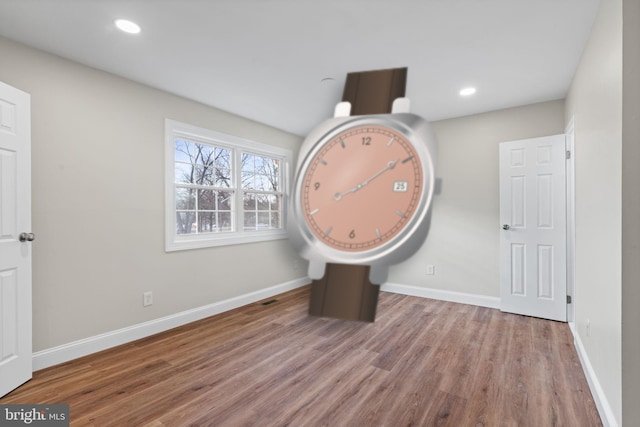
8 h 09 min
